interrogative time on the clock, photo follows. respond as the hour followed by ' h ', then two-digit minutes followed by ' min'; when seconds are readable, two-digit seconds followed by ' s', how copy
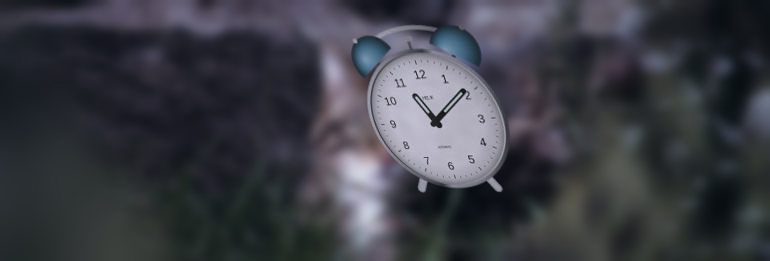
11 h 09 min
